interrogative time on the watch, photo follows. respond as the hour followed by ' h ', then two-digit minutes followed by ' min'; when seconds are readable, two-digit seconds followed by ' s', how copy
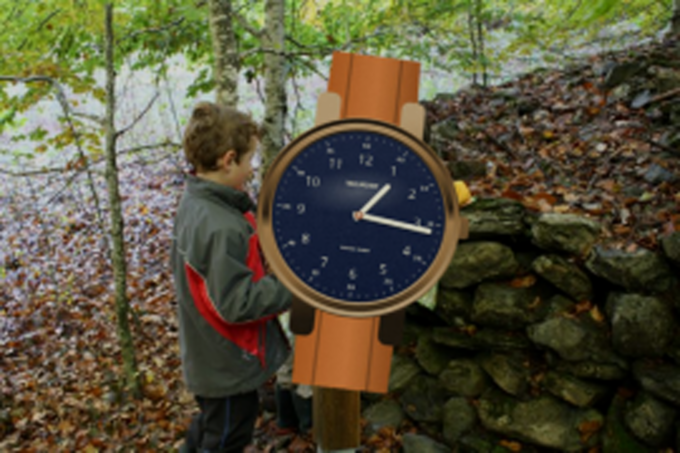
1 h 16 min
